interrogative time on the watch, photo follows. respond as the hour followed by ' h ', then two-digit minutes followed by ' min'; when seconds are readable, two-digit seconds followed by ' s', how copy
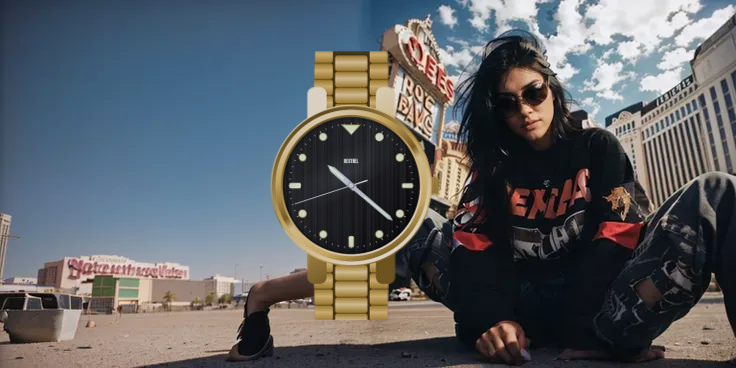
10 h 21 min 42 s
